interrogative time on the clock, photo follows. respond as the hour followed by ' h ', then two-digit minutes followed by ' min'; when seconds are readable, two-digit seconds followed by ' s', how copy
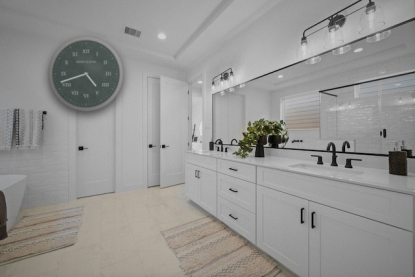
4 h 42 min
